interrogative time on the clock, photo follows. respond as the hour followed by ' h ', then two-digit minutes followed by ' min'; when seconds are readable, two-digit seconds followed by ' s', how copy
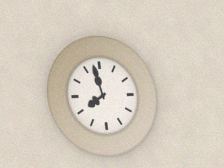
7 h 58 min
